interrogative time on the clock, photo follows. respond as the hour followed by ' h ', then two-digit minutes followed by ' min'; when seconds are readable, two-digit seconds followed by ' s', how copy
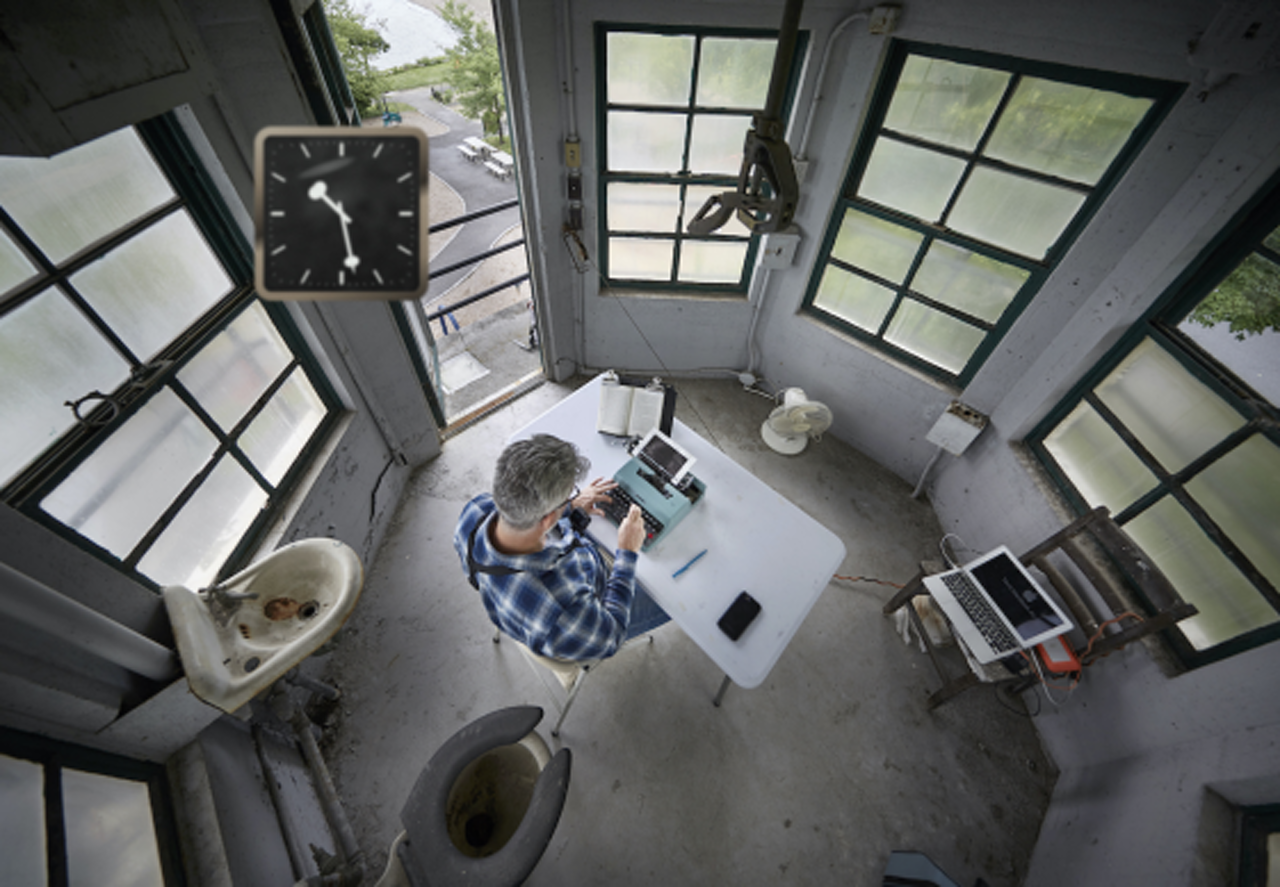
10 h 28 min
